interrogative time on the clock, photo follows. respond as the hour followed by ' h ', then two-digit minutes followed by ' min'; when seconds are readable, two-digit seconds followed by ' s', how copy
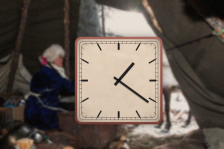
1 h 21 min
